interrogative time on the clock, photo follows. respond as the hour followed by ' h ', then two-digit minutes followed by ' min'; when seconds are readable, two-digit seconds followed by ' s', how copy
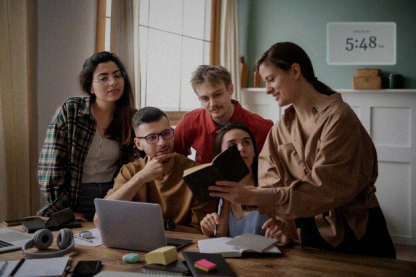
5 h 48 min
